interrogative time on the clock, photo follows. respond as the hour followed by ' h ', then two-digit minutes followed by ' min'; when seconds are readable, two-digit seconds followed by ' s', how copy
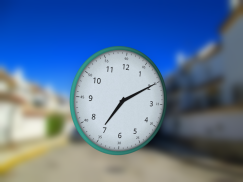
7 h 10 min
